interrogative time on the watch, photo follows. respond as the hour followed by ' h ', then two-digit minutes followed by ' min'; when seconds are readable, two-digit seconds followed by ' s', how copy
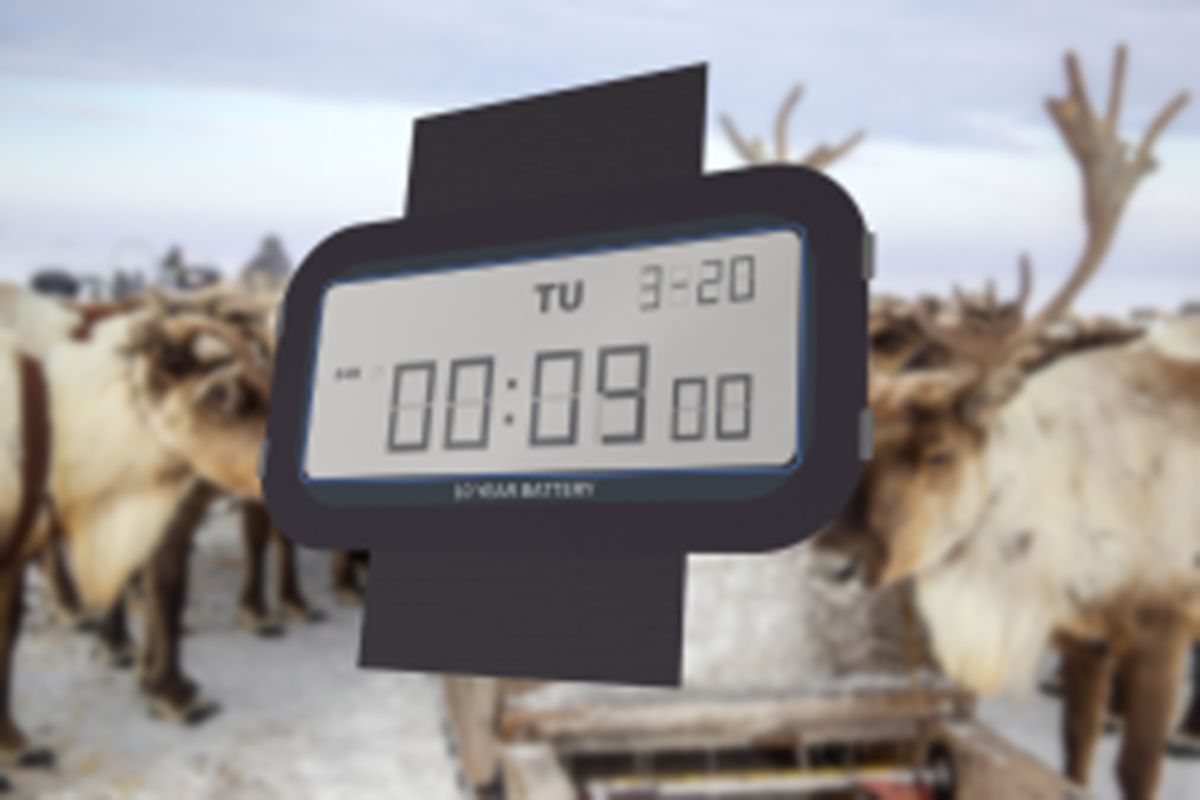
0 h 09 min 00 s
